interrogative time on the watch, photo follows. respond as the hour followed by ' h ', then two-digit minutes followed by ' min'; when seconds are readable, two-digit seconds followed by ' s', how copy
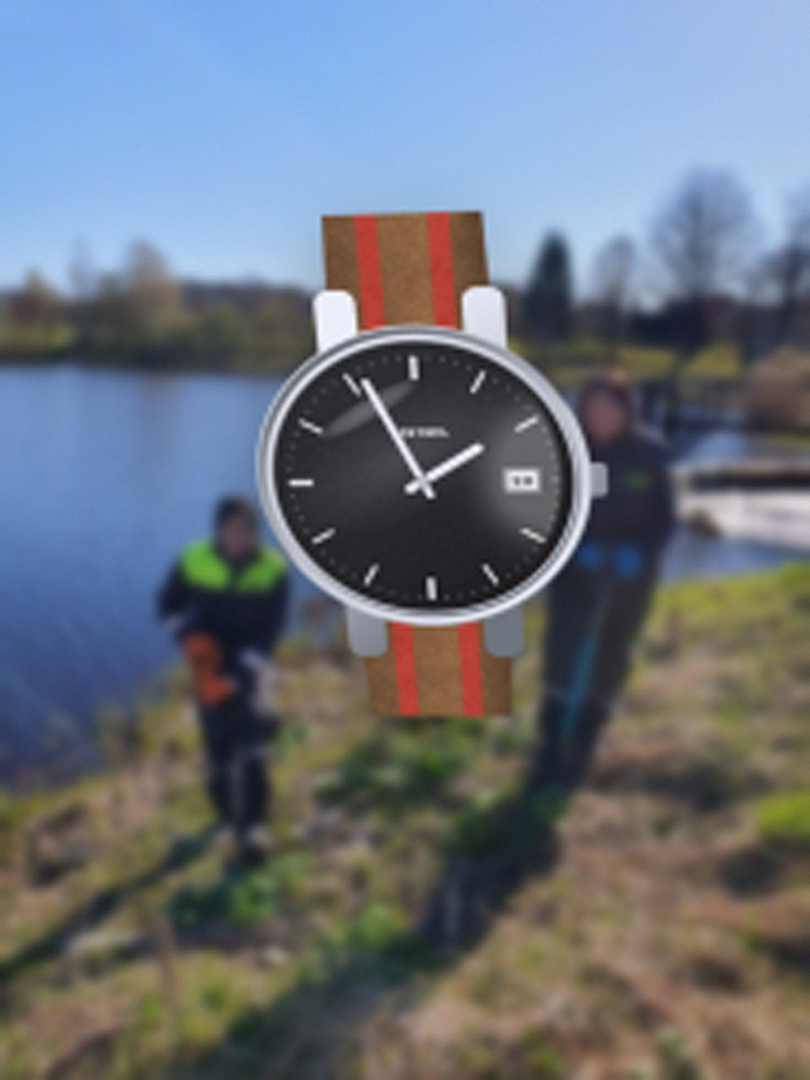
1 h 56 min
